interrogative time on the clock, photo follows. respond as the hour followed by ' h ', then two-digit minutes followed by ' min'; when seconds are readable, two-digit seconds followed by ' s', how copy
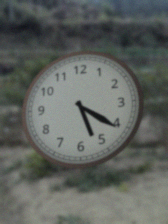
5 h 21 min
